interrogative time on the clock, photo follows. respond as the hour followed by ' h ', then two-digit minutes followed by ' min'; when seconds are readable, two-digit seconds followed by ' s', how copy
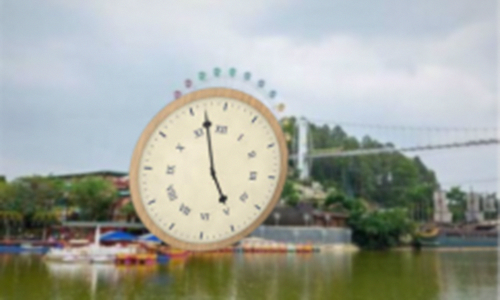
4 h 57 min
